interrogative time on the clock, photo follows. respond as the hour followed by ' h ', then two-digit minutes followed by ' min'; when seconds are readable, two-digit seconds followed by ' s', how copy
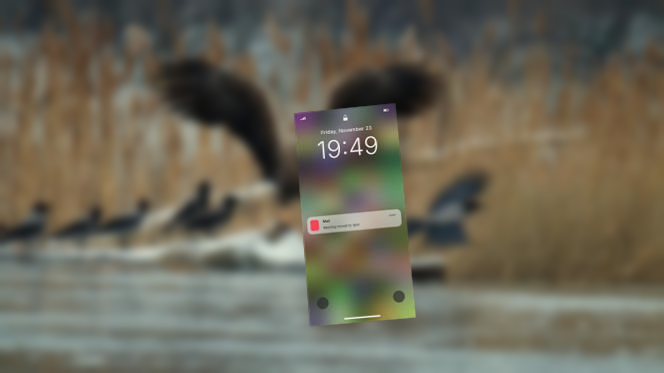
19 h 49 min
